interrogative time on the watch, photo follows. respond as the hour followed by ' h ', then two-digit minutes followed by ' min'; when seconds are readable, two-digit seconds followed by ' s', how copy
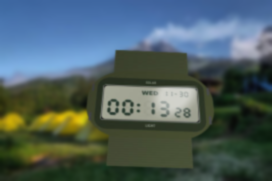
0 h 13 min 28 s
